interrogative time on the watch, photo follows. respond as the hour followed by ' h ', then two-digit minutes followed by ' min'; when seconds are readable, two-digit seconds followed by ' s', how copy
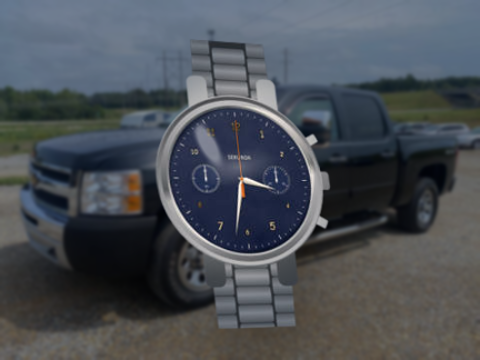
3 h 32 min
